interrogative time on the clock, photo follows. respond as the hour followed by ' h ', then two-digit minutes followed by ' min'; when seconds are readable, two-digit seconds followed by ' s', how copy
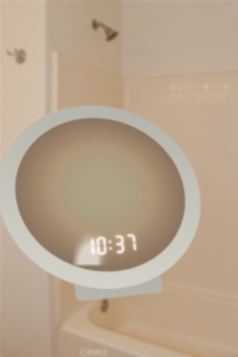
10 h 37 min
